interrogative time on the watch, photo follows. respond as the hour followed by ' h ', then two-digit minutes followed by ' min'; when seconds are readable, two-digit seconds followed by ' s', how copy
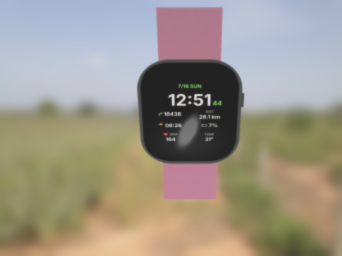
12 h 51 min
